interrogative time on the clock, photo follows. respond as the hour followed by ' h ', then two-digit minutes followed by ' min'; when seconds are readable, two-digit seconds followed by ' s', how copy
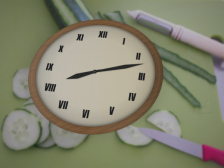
8 h 12 min
